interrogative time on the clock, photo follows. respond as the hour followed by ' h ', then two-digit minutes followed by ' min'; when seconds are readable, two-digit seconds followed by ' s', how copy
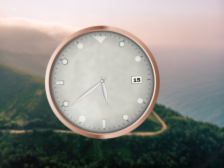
5 h 39 min
